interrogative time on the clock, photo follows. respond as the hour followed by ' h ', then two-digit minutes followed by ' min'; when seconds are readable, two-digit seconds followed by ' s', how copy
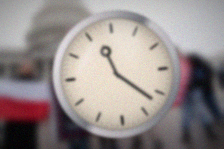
11 h 22 min
